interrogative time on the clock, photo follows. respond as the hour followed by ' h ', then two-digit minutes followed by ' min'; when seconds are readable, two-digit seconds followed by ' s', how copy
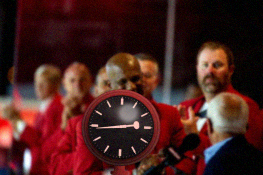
2 h 44 min
